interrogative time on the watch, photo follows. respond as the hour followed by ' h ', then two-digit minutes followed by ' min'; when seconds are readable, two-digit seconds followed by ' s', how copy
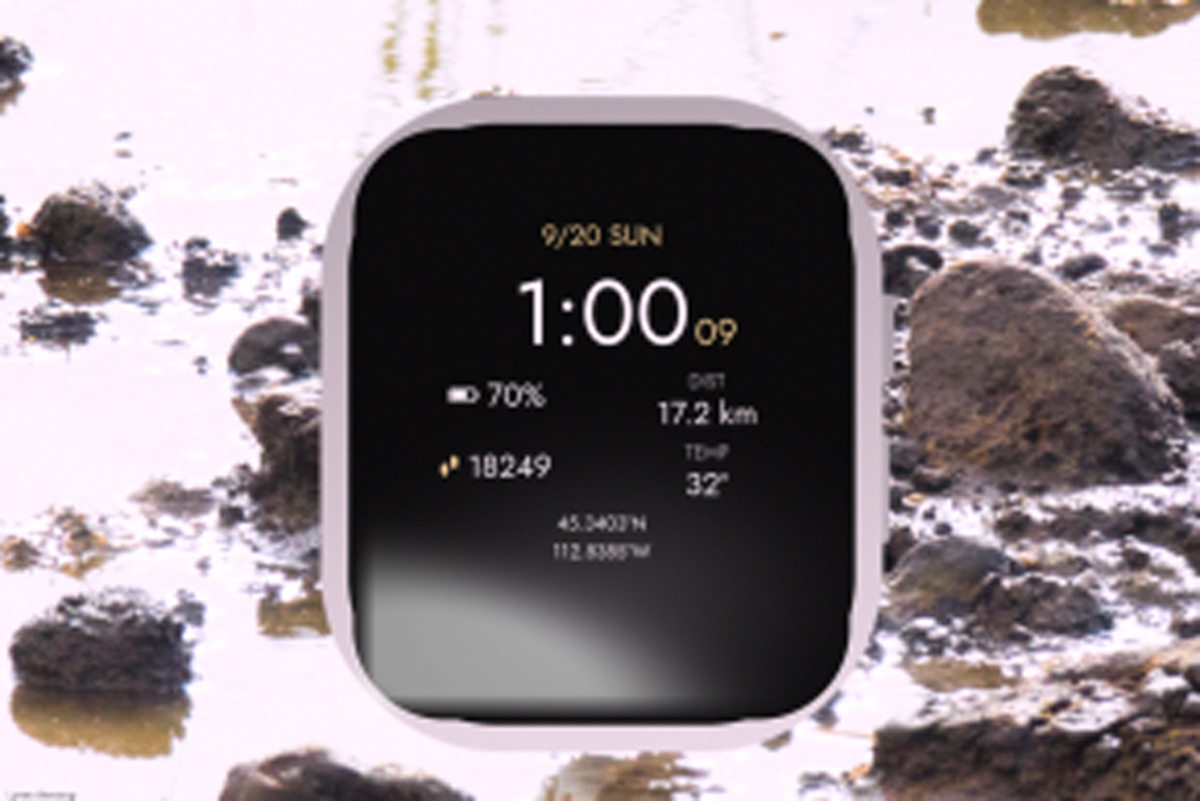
1 h 00 min 09 s
